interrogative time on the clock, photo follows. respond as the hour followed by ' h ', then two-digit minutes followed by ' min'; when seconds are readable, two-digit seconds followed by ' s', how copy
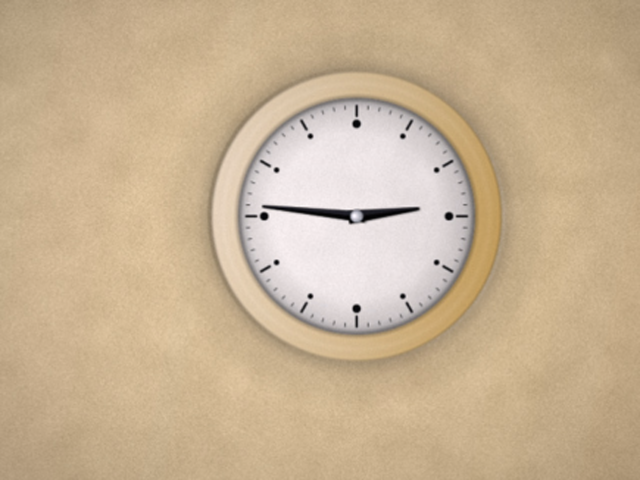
2 h 46 min
